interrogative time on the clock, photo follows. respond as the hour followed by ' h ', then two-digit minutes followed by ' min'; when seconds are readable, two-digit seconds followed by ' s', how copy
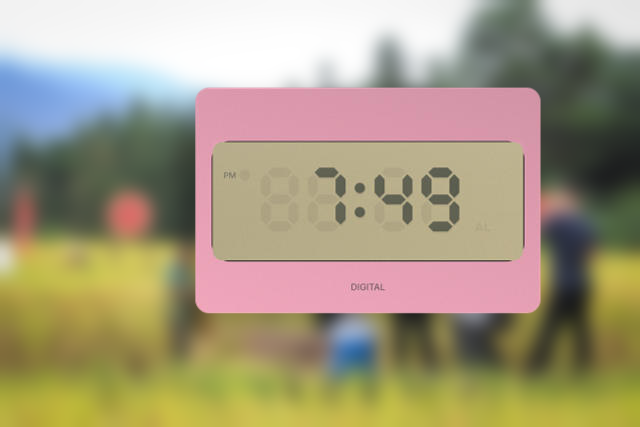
7 h 49 min
